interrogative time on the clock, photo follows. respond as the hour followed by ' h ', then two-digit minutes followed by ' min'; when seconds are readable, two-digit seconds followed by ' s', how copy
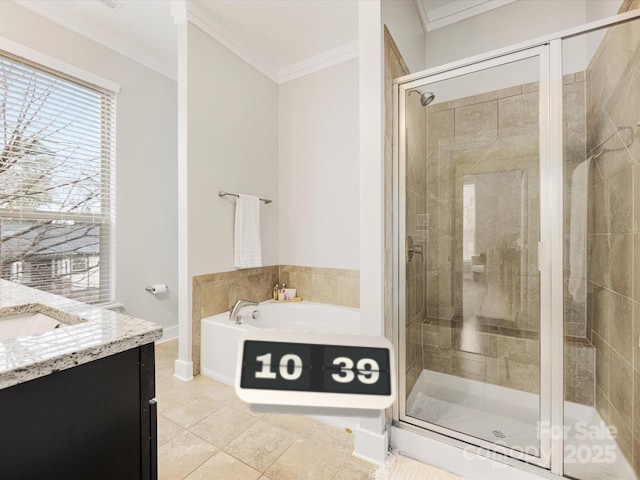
10 h 39 min
